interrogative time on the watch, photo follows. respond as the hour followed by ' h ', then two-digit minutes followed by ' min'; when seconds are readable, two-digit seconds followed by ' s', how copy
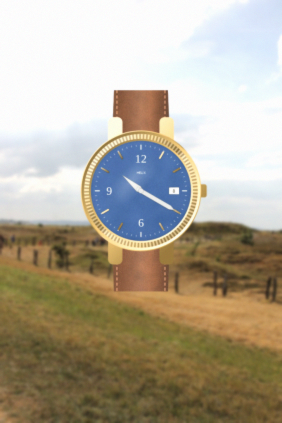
10 h 20 min
